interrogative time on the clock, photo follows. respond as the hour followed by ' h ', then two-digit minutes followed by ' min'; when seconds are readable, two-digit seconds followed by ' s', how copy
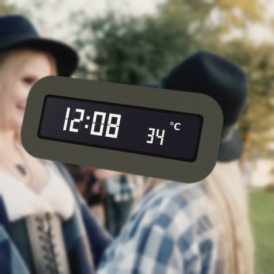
12 h 08 min
